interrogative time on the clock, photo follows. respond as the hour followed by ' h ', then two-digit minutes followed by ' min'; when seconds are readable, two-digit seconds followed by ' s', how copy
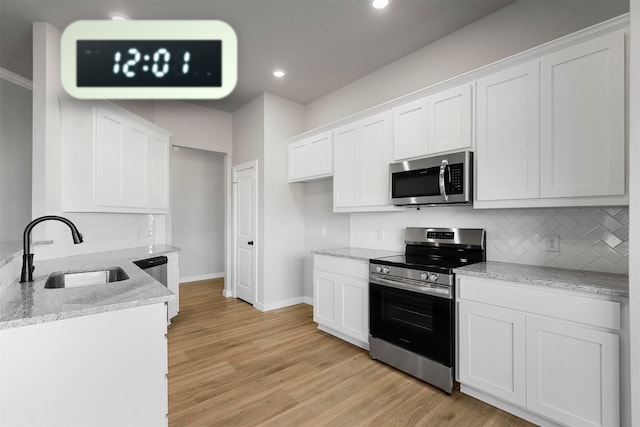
12 h 01 min
